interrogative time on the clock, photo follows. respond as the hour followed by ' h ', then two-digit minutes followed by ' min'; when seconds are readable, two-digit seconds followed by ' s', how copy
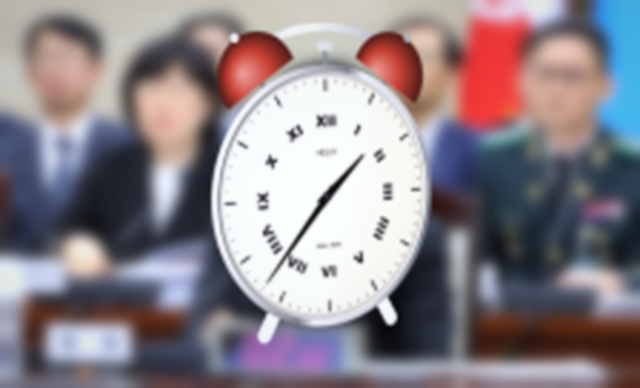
1 h 37 min
